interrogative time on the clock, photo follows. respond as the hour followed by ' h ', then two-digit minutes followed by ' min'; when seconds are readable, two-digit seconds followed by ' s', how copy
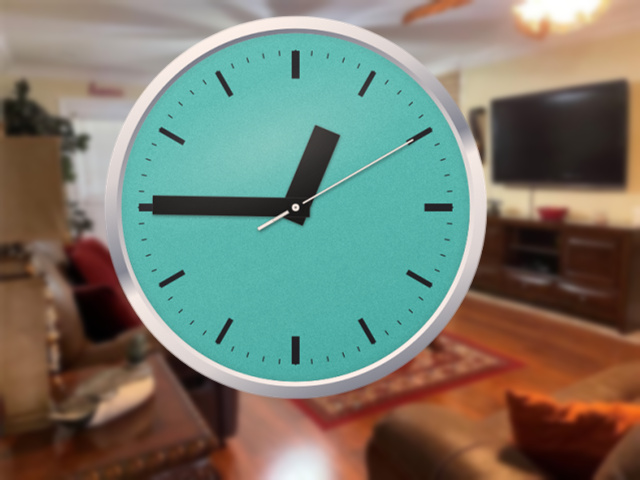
12 h 45 min 10 s
